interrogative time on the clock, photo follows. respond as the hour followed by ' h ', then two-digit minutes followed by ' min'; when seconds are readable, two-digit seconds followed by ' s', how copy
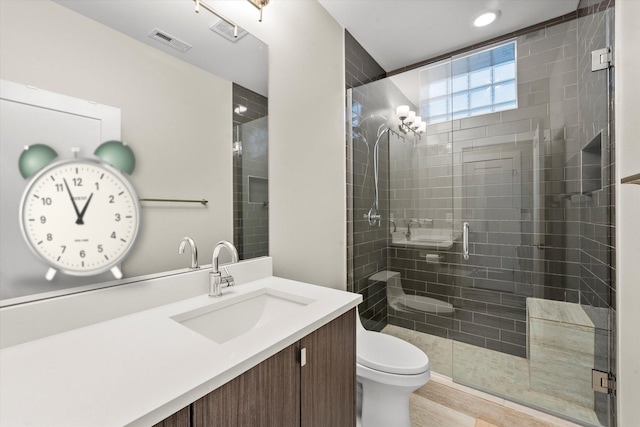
12 h 57 min
